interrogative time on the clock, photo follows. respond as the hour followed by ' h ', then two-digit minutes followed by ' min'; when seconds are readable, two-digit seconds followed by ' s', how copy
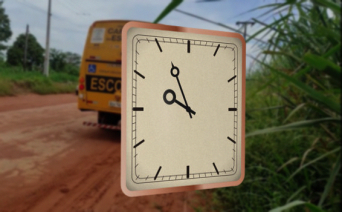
9 h 56 min
